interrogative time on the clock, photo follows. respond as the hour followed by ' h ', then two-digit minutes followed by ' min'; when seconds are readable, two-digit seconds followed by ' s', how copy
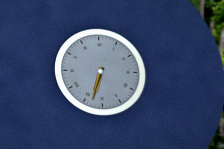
6 h 33 min
